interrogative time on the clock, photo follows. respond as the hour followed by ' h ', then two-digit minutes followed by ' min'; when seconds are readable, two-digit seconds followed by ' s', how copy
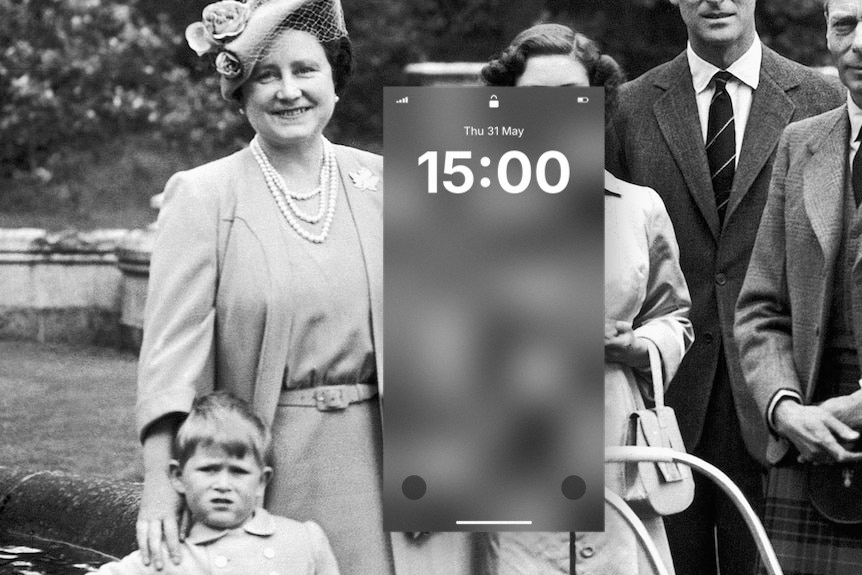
15 h 00 min
